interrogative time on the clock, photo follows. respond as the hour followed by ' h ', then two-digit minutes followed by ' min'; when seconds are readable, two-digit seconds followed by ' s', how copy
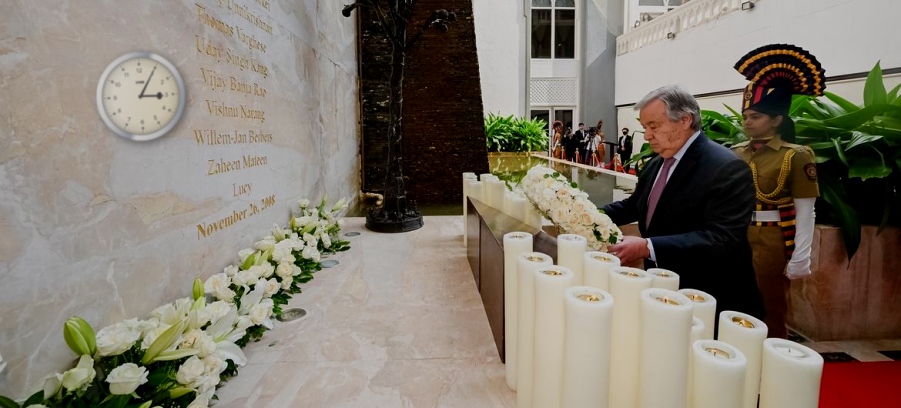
3 h 05 min
